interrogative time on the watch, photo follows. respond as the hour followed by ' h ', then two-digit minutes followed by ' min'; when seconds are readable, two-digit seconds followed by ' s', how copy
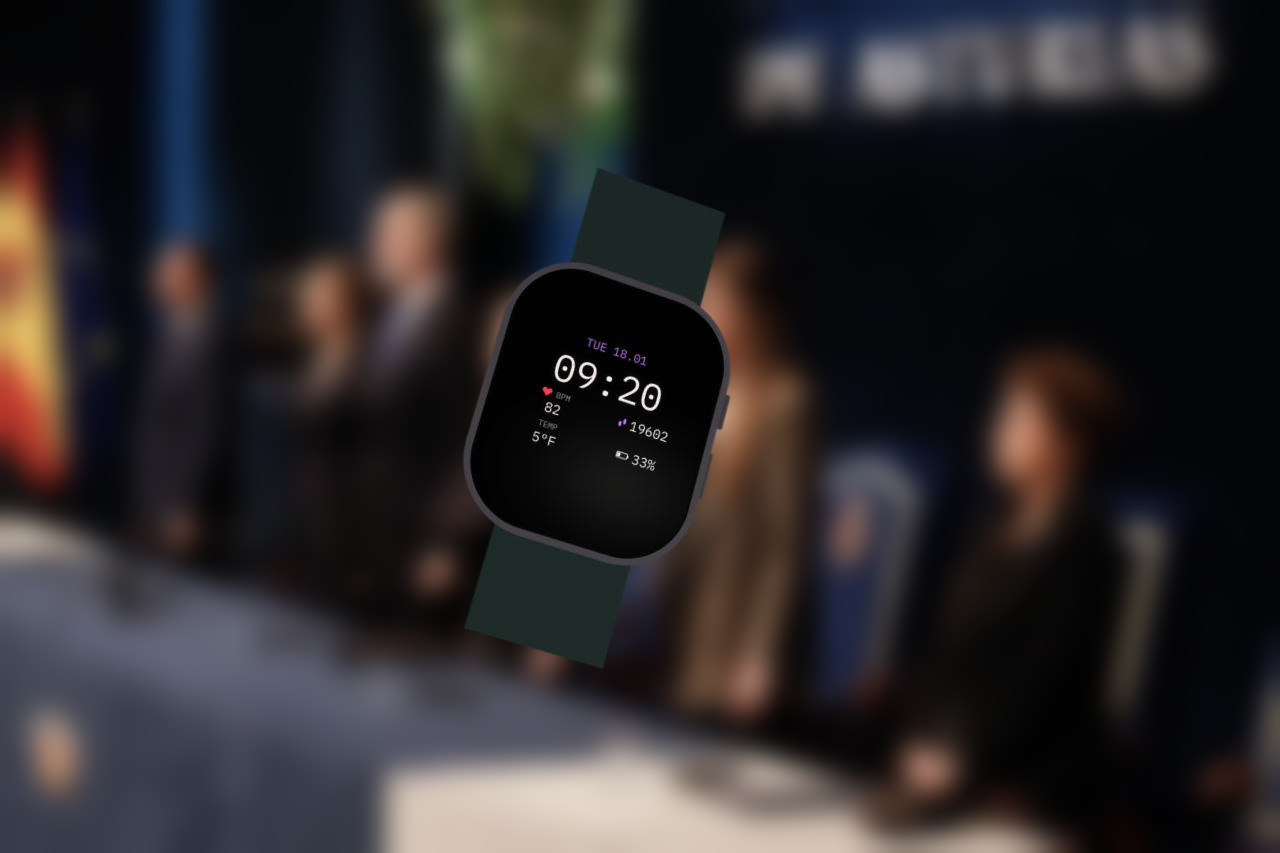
9 h 20 min
